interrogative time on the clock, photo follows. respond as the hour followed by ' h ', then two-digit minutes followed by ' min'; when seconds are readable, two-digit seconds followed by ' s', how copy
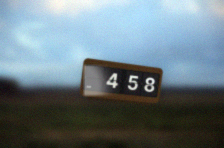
4 h 58 min
